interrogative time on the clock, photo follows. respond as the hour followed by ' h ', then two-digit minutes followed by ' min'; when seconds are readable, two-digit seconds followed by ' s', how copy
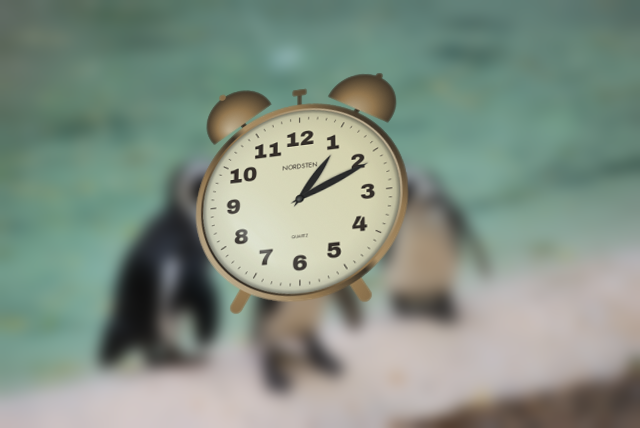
1 h 11 min
